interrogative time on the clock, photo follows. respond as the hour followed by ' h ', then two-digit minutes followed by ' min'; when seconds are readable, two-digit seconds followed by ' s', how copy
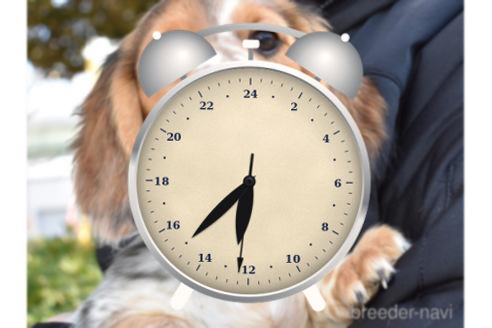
12 h 37 min 31 s
